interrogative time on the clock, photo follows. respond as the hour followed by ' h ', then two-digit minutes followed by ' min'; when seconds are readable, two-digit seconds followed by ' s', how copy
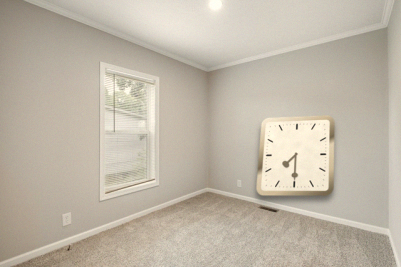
7 h 30 min
